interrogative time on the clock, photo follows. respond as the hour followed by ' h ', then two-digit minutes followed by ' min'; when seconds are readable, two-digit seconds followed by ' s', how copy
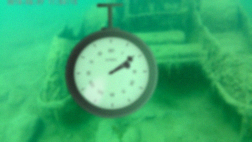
2 h 09 min
